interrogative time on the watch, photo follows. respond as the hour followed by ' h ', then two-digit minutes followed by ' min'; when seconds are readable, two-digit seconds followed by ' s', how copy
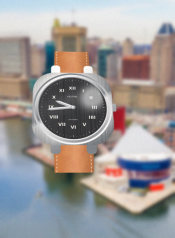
9 h 44 min
